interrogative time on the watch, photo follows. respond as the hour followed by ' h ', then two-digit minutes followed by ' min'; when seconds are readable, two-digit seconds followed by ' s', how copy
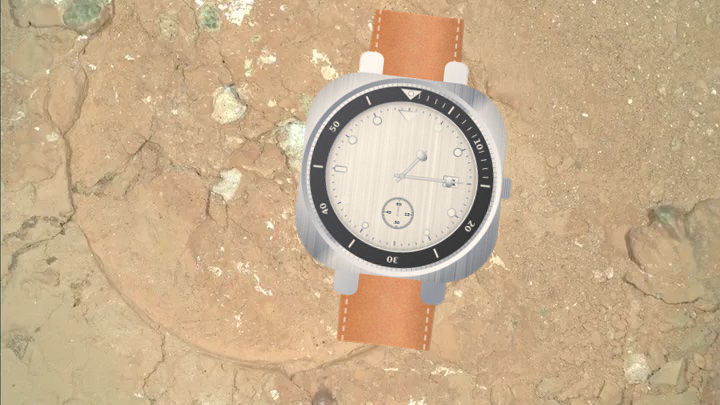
1 h 15 min
